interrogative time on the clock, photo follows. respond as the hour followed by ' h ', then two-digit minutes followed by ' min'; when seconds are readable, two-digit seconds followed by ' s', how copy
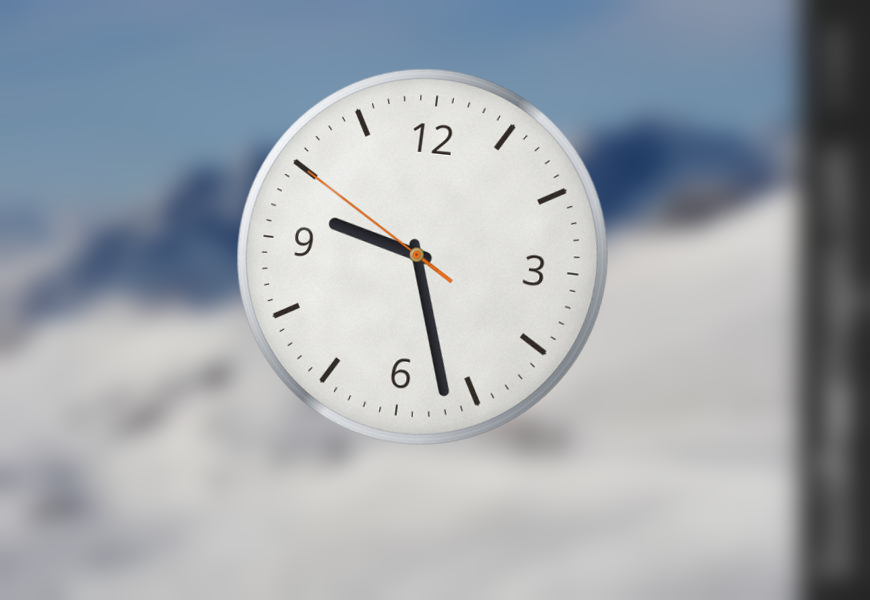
9 h 26 min 50 s
